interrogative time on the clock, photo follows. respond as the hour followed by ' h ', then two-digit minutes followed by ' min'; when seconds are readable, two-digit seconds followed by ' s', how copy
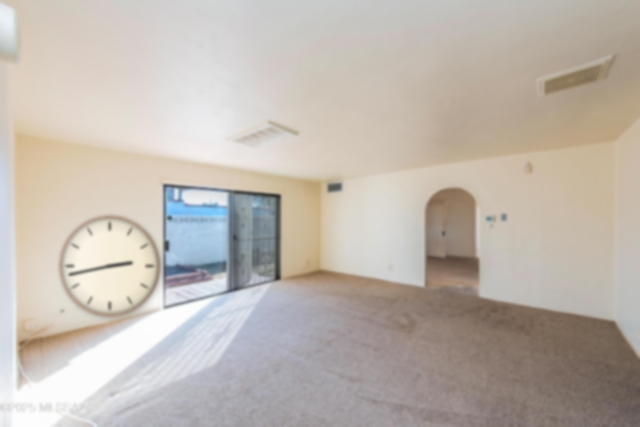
2 h 43 min
